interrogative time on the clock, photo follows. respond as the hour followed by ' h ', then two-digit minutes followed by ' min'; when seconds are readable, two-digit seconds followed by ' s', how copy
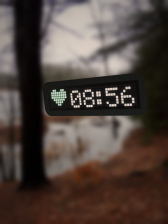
8 h 56 min
